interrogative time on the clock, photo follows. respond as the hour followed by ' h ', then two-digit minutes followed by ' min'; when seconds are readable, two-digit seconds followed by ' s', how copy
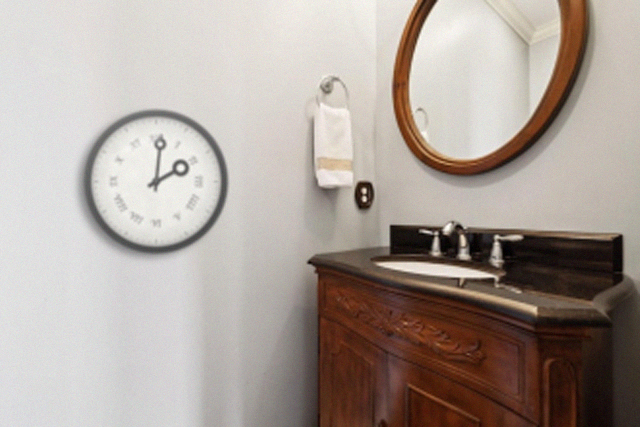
2 h 01 min
